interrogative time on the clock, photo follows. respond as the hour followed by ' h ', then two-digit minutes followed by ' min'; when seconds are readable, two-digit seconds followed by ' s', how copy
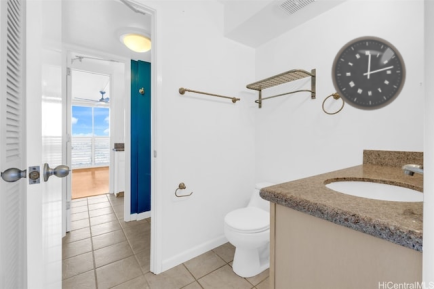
12 h 13 min
